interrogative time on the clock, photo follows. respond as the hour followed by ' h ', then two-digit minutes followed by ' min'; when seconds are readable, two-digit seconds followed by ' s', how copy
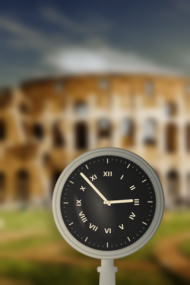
2 h 53 min
